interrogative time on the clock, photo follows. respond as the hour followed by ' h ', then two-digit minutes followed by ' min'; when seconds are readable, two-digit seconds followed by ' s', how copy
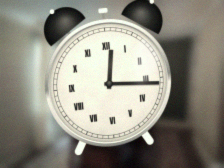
12 h 16 min
